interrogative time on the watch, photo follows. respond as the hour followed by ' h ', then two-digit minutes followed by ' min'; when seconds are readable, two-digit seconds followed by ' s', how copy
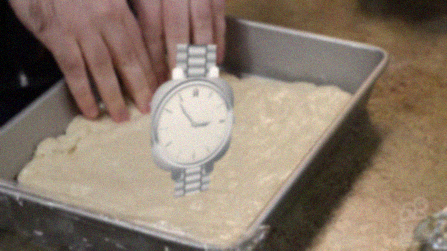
2 h 54 min
